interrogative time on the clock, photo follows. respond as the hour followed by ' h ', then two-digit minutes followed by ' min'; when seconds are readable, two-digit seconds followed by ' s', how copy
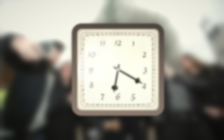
6 h 20 min
